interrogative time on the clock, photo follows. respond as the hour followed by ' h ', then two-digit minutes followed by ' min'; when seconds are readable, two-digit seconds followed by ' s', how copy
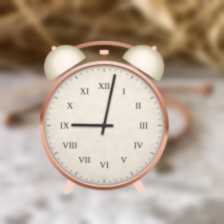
9 h 02 min
